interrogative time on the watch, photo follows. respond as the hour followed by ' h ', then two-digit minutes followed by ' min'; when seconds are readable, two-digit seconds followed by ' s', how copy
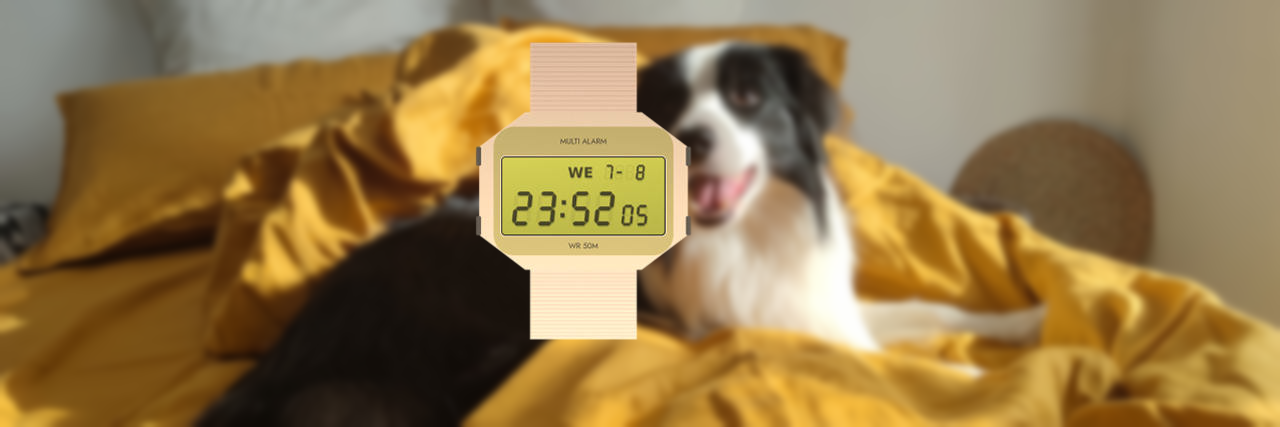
23 h 52 min 05 s
